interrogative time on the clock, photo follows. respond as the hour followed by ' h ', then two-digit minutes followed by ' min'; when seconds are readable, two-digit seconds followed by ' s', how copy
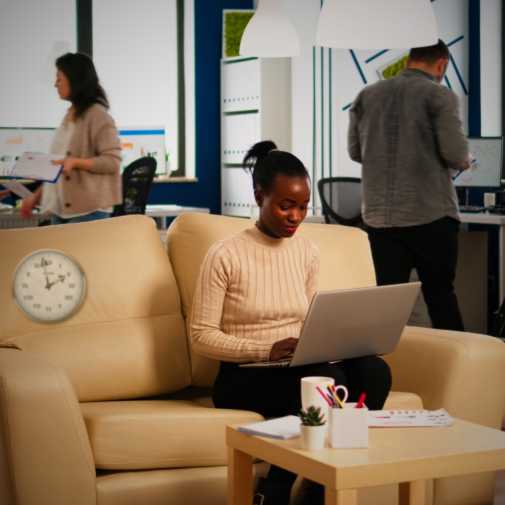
1 h 58 min
